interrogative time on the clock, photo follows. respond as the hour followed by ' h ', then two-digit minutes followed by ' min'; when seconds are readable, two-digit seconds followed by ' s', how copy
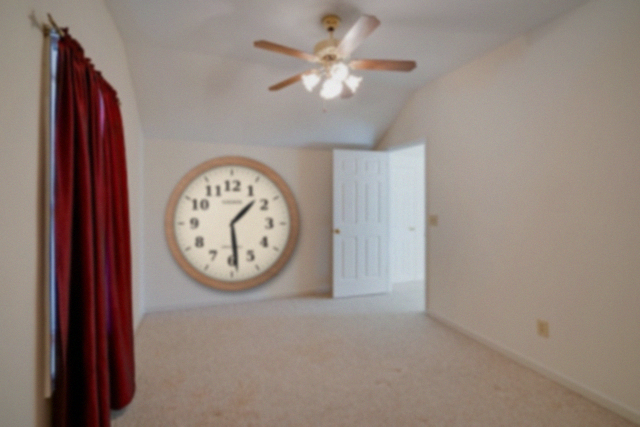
1 h 29 min
